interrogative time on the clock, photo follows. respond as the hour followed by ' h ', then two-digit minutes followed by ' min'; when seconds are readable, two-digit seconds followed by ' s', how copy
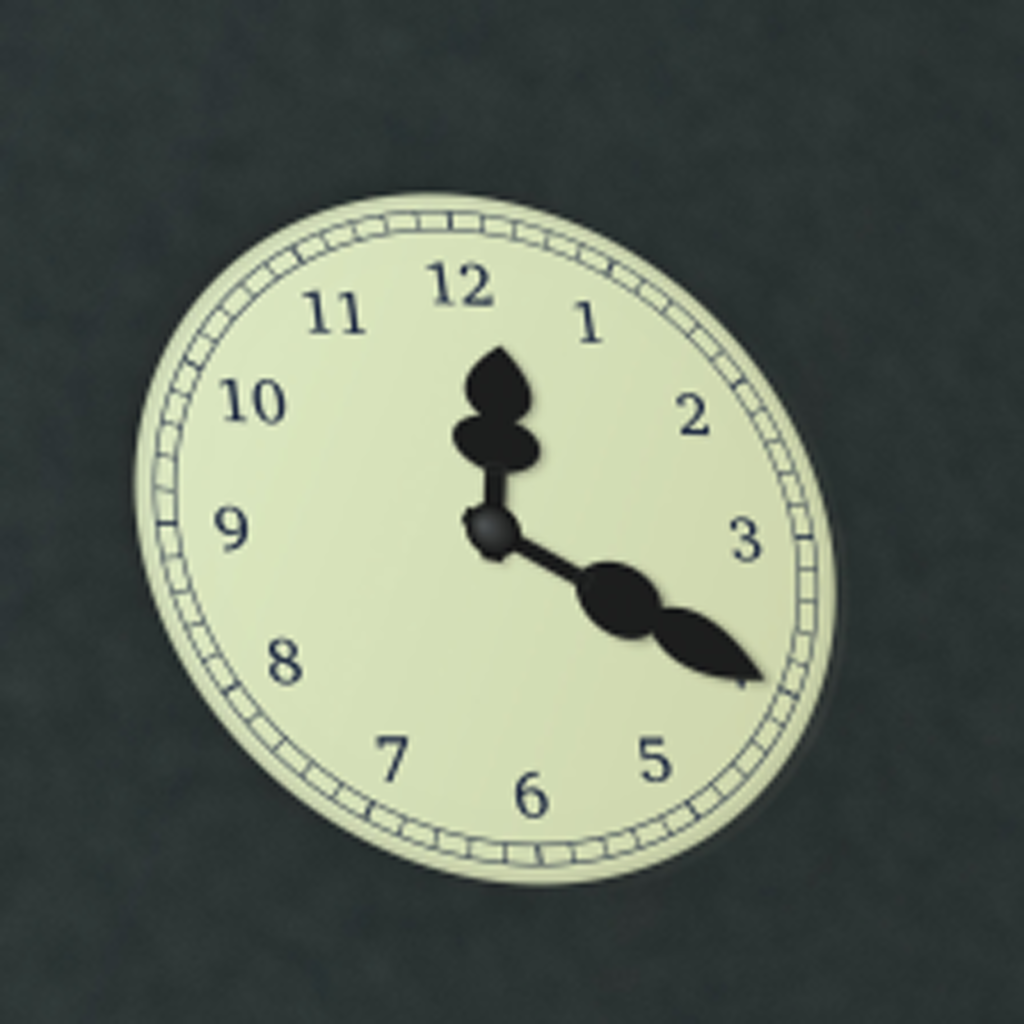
12 h 20 min
